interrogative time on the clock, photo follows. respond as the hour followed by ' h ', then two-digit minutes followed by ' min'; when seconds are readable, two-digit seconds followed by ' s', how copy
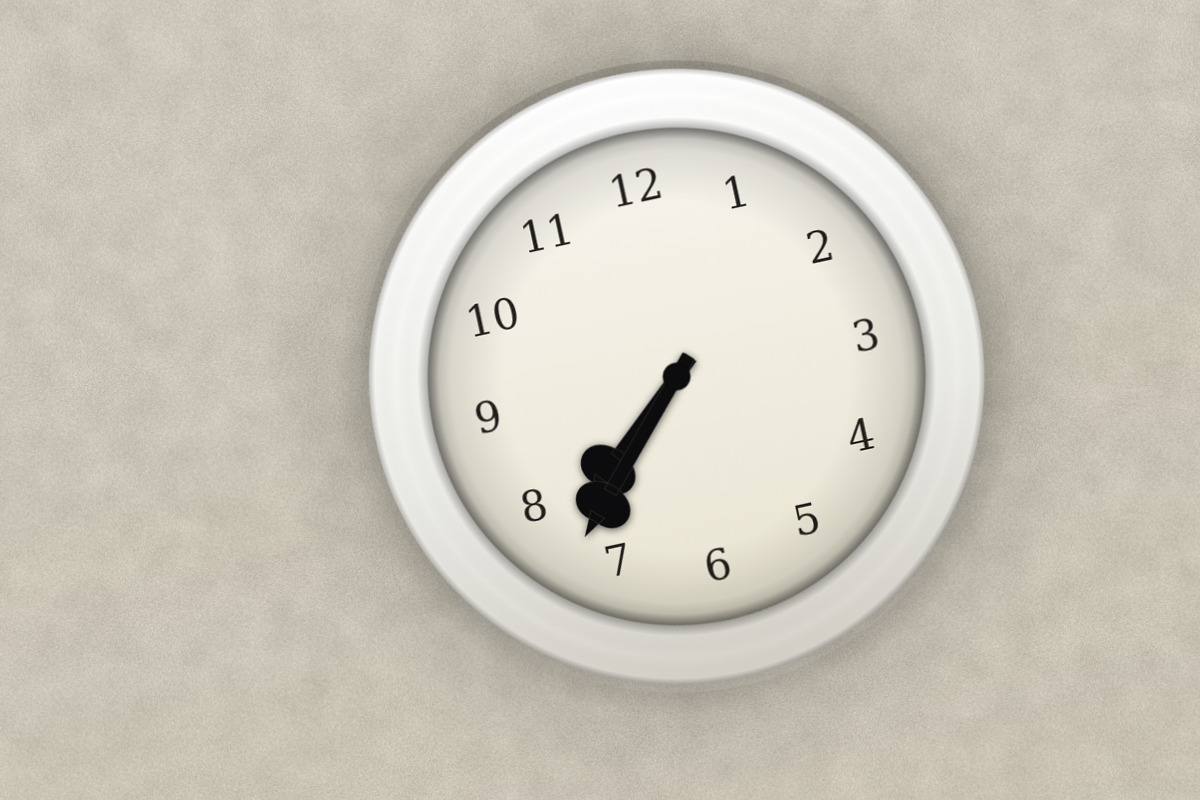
7 h 37 min
